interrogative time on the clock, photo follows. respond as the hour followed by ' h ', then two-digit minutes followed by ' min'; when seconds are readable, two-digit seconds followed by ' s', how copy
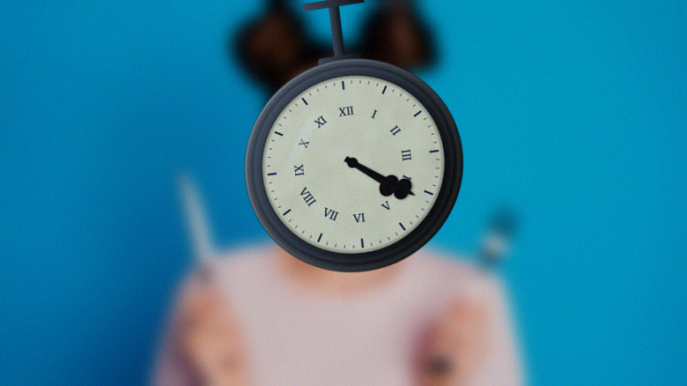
4 h 21 min
